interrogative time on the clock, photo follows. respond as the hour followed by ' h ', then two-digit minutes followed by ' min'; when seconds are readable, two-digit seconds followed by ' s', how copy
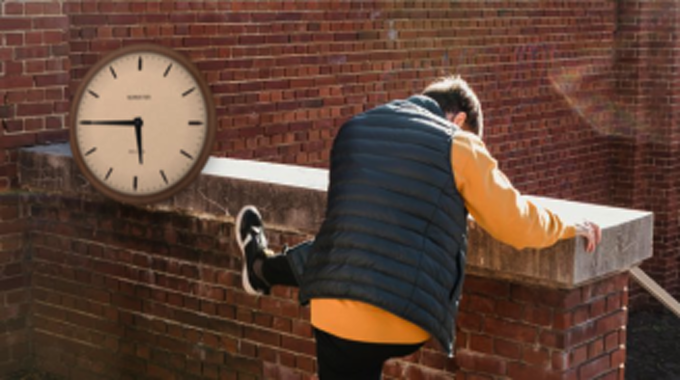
5 h 45 min
